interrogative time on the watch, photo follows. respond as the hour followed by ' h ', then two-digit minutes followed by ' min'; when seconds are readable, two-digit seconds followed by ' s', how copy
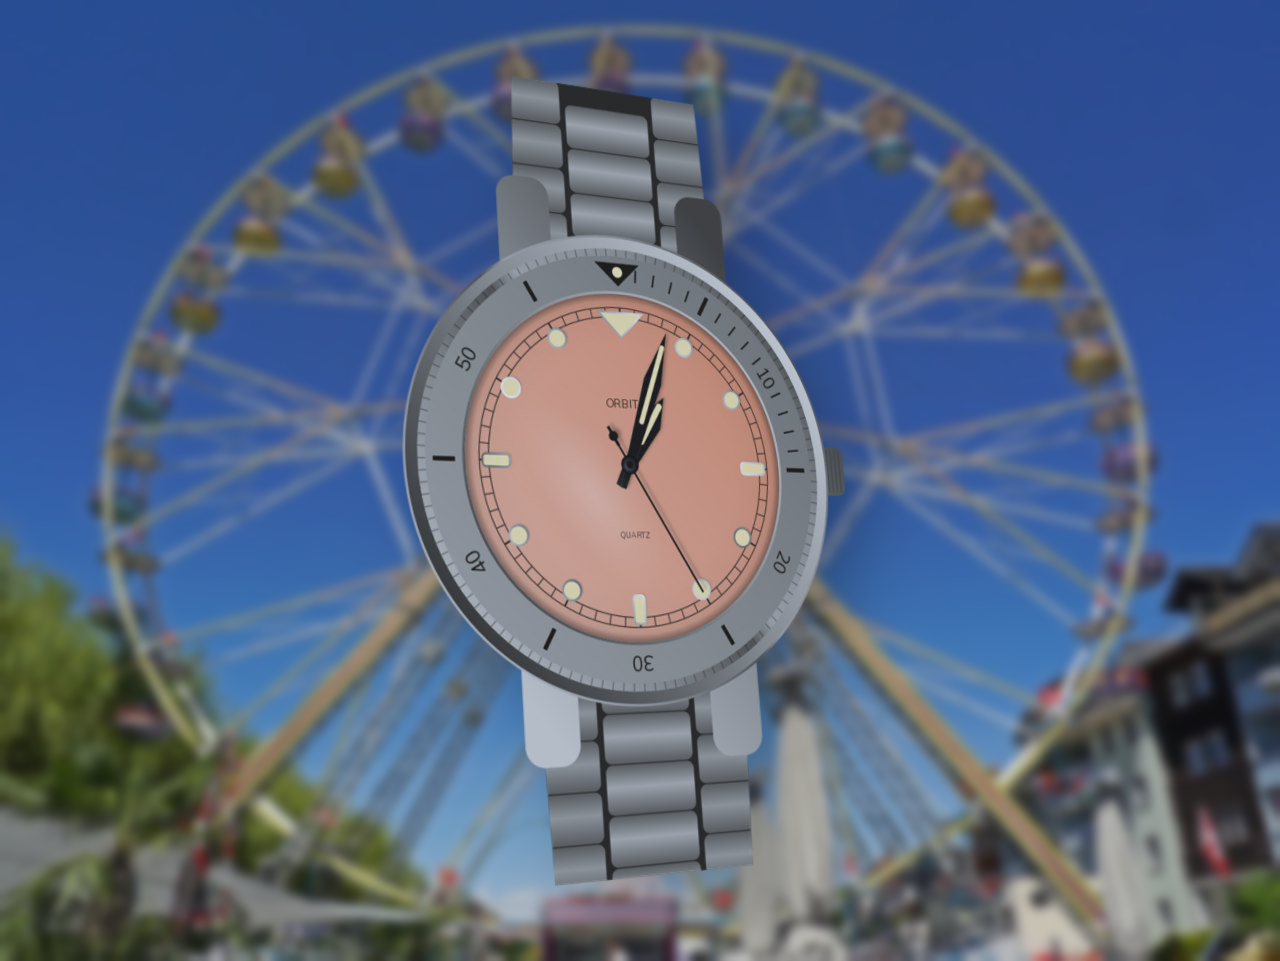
1 h 03 min 25 s
